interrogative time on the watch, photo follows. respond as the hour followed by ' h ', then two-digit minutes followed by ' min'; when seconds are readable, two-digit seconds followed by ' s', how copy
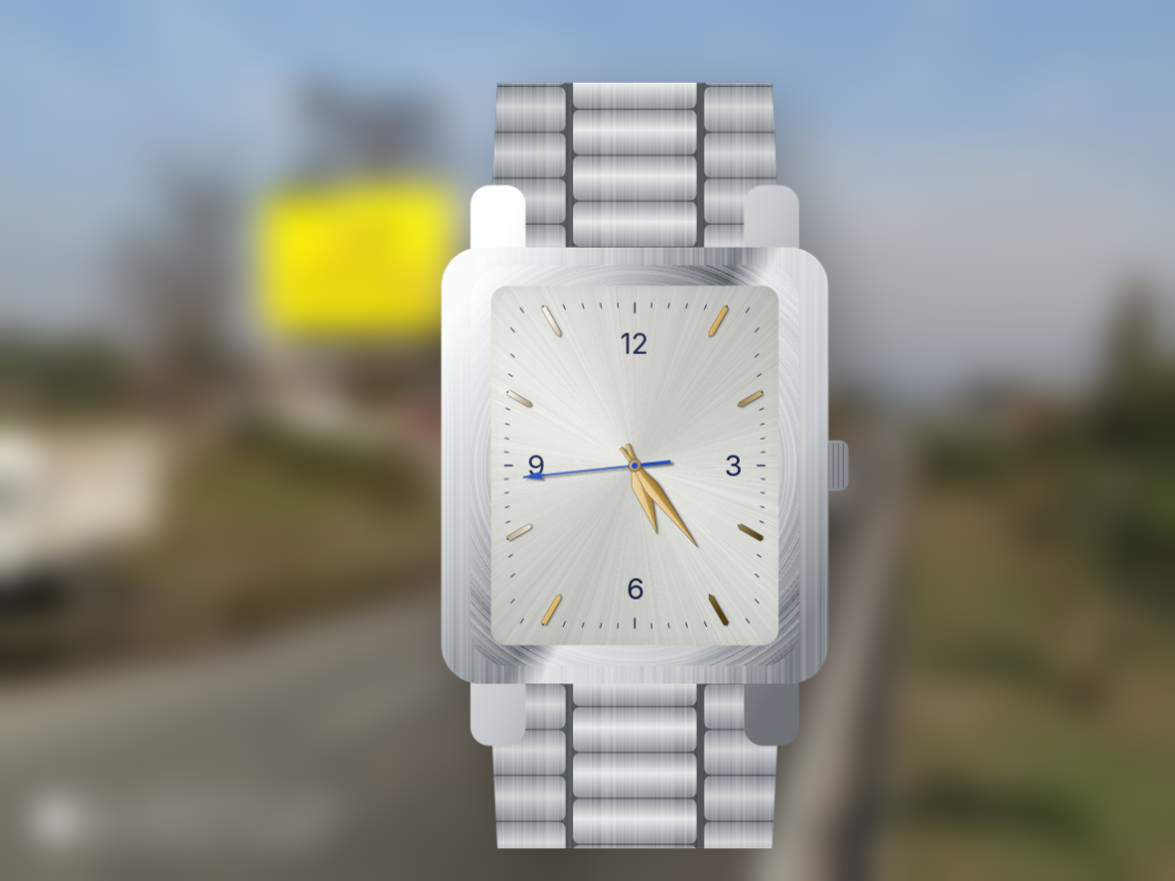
5 h 23 min 44 s
